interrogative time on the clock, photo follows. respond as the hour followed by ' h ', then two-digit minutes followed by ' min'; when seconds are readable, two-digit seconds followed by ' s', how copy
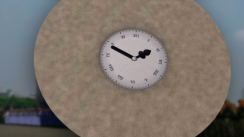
1 h 49 min
